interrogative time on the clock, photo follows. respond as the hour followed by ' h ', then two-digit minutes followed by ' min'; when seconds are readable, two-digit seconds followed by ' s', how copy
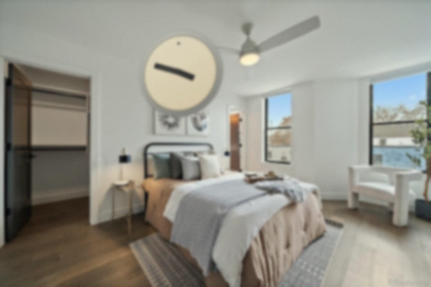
3 h 48 min
